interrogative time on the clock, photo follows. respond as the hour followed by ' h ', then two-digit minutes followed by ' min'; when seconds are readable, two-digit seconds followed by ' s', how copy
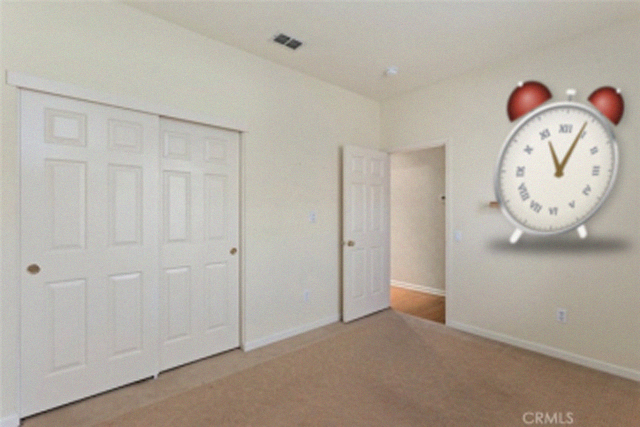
11 h 04 min
